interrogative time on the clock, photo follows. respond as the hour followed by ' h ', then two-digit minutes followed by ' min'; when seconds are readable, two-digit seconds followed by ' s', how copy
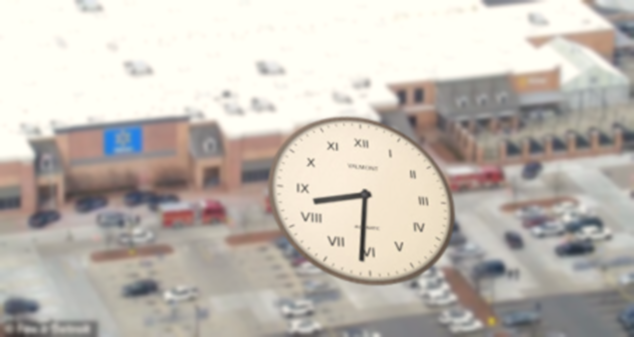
8 h 31 min
